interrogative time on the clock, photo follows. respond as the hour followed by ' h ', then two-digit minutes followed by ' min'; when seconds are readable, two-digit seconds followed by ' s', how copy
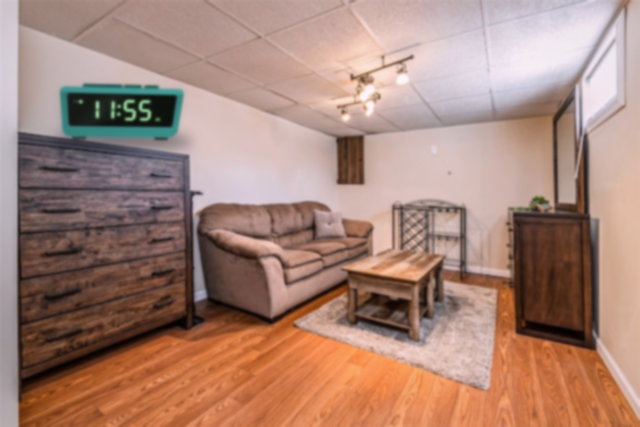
11 h 55 min
